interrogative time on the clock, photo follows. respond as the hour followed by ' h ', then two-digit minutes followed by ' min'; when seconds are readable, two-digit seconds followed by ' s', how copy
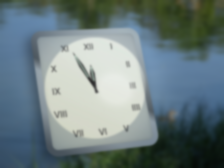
11 h 56 min
